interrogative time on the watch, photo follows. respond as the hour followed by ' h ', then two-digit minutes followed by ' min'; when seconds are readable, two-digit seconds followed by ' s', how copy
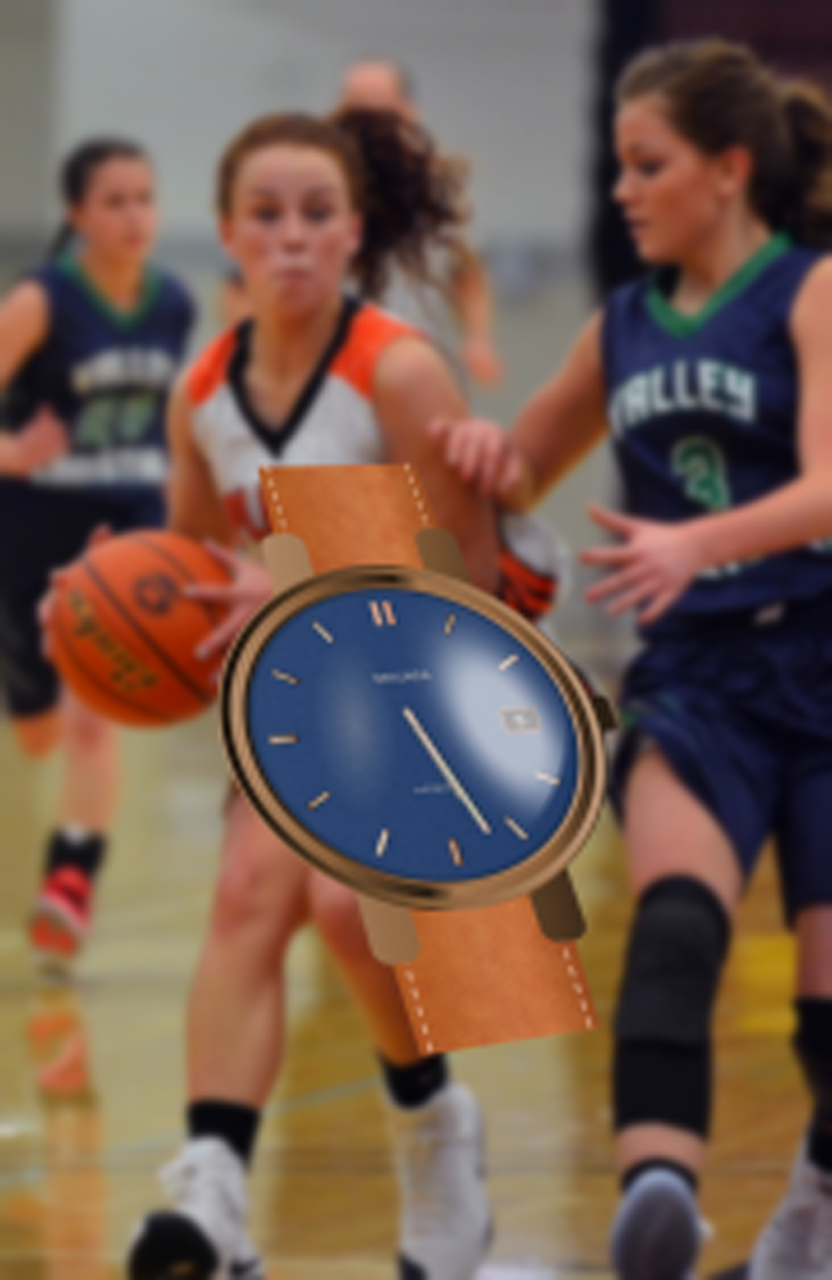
5 h 27 min
